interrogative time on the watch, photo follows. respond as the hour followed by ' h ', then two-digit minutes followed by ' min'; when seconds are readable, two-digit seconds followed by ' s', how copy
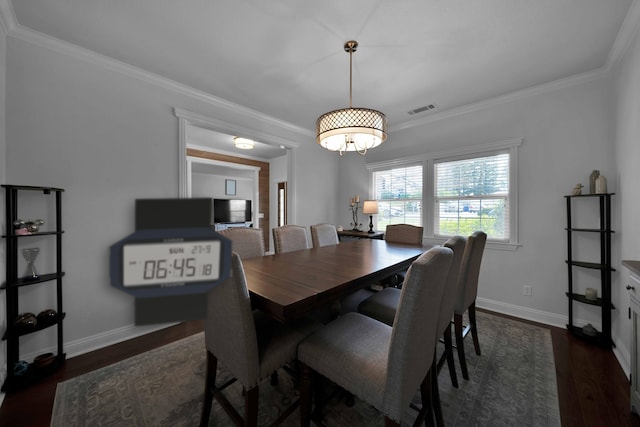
6 h 45 min 18 s
